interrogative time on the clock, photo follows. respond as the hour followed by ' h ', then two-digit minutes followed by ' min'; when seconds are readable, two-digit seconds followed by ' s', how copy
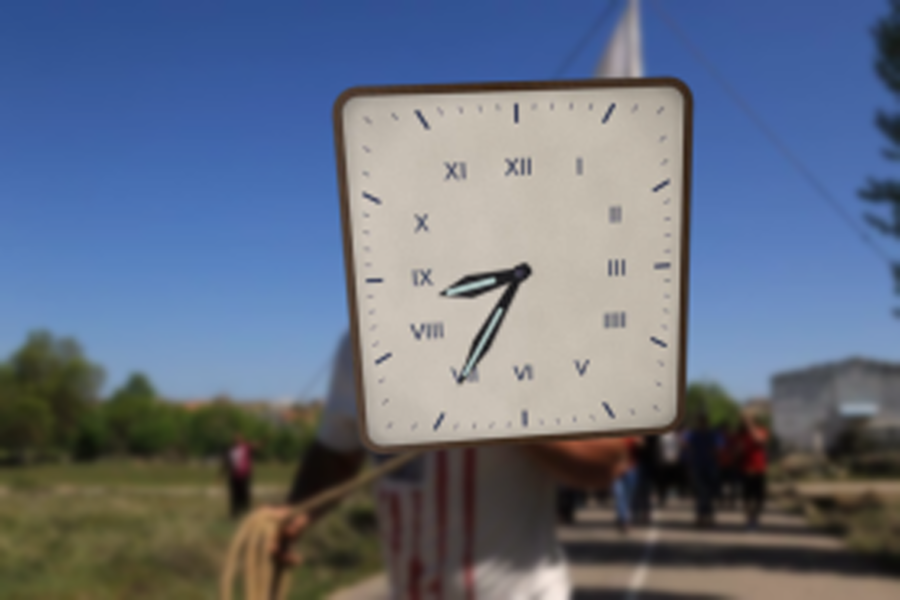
8 h 35 min
